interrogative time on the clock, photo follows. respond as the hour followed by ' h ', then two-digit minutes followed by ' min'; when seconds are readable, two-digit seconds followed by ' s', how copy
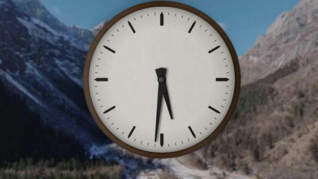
5 h 31 min
